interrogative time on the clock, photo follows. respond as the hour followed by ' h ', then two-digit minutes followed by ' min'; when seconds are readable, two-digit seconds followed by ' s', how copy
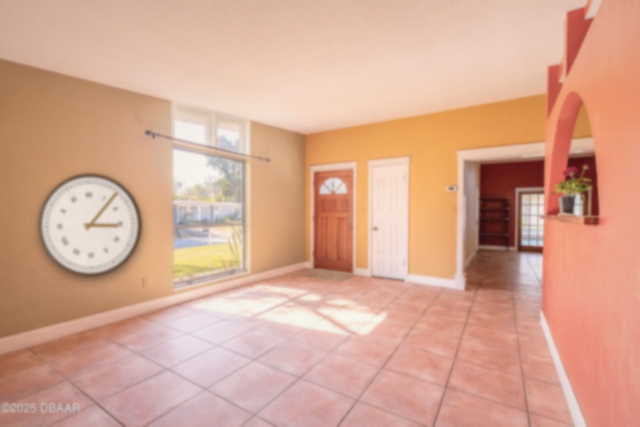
3 h 07 min
